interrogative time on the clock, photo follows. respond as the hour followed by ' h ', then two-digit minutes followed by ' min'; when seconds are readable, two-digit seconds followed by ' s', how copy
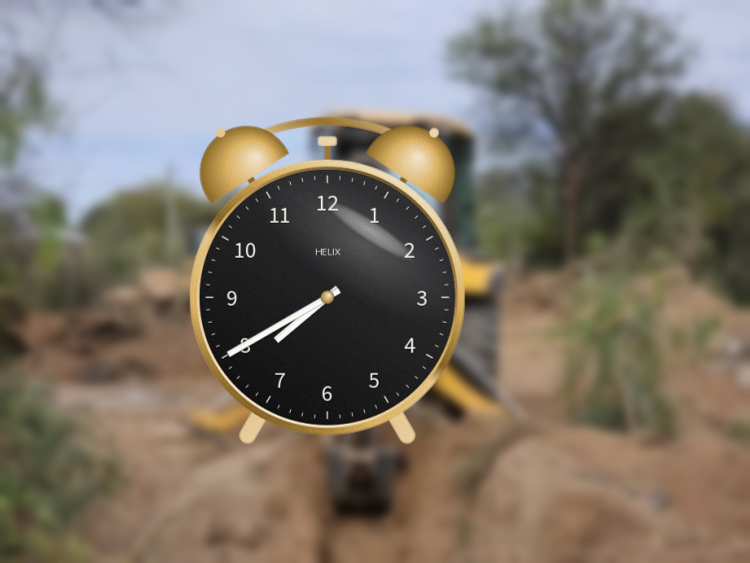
7 h 40 min
